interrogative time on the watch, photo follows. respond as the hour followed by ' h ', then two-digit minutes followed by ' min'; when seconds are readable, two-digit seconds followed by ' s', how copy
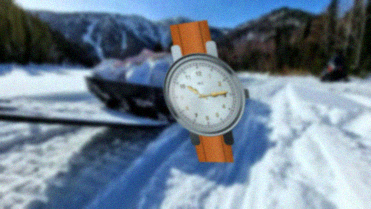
10 h 14 min
